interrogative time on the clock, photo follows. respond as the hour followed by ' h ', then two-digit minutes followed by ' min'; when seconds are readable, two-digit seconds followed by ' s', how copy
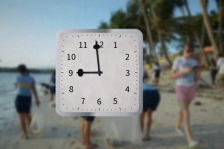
8 h 59 min
